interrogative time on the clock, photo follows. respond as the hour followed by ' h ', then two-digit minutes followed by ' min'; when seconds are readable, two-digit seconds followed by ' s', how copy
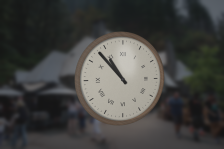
10 h 53 min
